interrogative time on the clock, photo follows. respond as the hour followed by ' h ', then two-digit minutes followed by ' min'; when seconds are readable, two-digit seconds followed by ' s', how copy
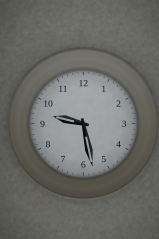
9 h 28 min
